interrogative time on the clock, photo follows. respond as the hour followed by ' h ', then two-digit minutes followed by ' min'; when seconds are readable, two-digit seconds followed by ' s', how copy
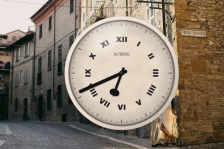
6 h 41 min
